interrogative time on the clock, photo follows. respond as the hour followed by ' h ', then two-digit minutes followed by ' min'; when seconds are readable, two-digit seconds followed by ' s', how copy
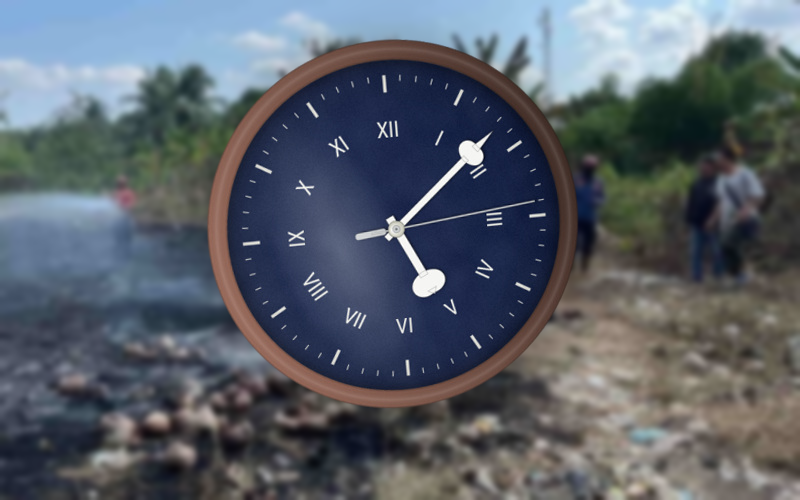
5 h 08 min 14 s
